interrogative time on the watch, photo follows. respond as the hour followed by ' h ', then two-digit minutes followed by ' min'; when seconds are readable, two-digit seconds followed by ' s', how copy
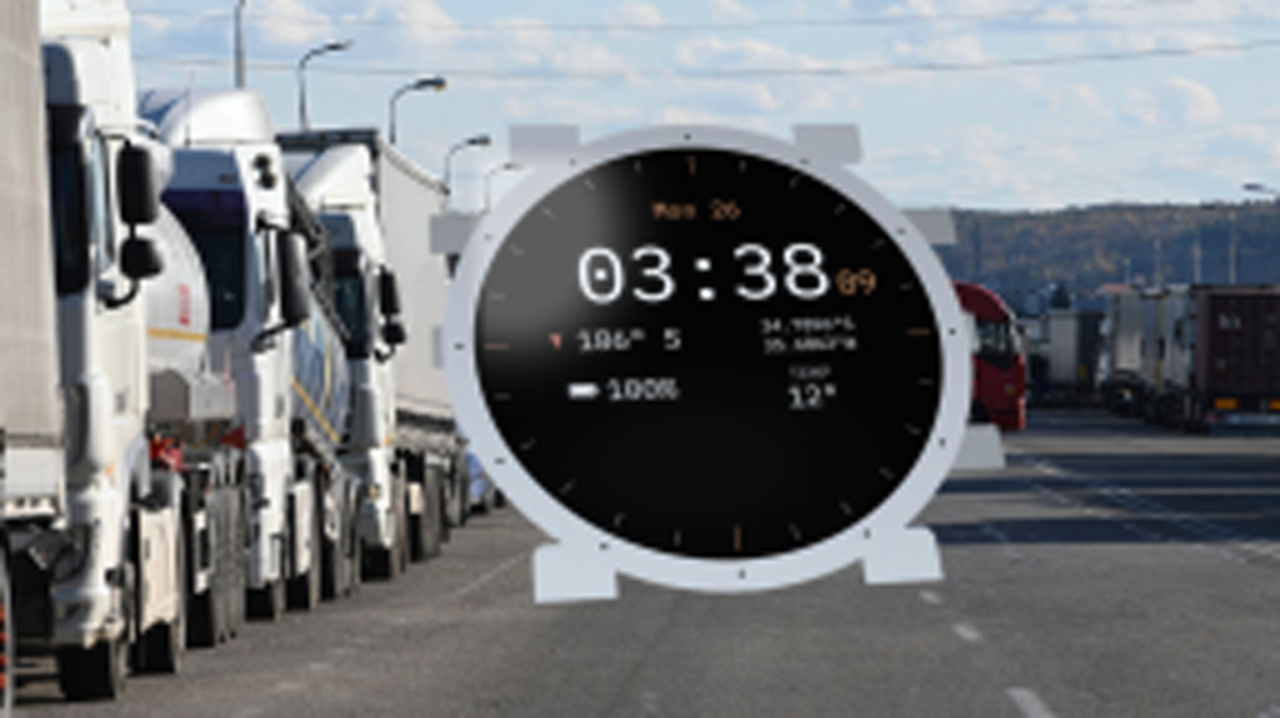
3 h 38 min
